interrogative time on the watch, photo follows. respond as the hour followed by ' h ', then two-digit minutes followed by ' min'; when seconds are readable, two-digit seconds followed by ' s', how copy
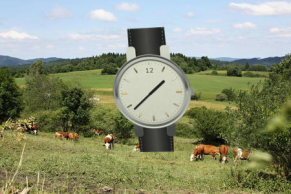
1 h 38 min
